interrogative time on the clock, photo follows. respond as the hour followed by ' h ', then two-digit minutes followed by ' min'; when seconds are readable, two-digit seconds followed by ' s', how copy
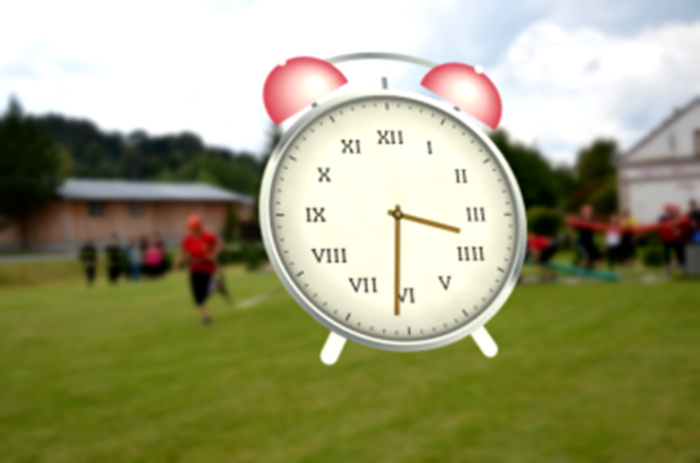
3 h 31 min
